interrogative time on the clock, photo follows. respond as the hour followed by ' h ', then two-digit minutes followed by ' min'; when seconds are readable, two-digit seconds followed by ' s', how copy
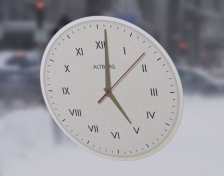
5 h 01 min 08 s
